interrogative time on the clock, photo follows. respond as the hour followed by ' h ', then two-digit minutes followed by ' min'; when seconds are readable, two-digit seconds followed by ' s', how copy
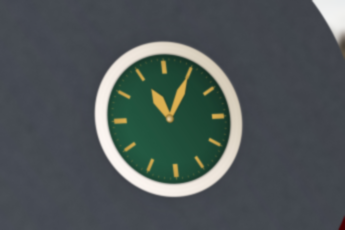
11 h 05 min
